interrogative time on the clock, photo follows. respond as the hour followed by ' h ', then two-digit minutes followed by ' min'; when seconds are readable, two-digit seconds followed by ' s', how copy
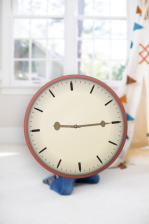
9 h 15 min
